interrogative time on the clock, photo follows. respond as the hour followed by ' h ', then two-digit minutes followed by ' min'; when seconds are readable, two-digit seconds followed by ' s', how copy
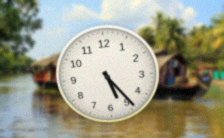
5 h 24 min
